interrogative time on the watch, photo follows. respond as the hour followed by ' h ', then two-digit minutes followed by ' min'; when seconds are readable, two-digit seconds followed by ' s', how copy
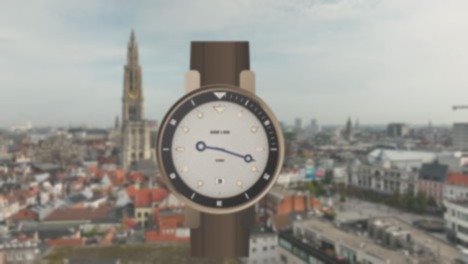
9 h 18 min
